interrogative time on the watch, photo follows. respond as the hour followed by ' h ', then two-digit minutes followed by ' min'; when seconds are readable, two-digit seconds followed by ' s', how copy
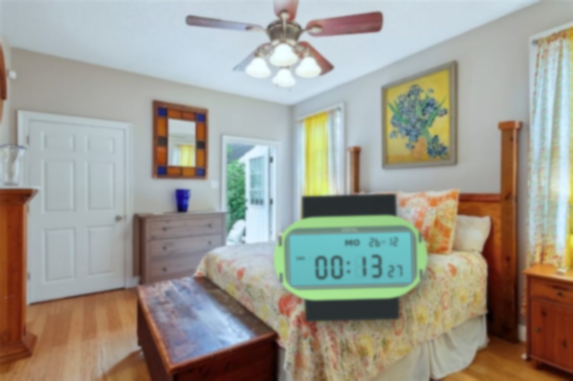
0 h 13 min 27 s
